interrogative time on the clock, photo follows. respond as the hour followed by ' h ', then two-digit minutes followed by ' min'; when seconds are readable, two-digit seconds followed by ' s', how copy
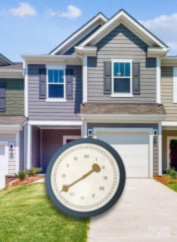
1 h 39 min
